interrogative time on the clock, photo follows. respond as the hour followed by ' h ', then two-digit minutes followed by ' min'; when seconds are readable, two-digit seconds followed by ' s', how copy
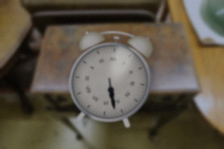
5 h 27 min
